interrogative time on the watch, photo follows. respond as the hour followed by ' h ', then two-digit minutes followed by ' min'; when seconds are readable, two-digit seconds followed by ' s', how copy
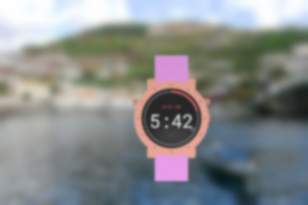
5 h 42 min
